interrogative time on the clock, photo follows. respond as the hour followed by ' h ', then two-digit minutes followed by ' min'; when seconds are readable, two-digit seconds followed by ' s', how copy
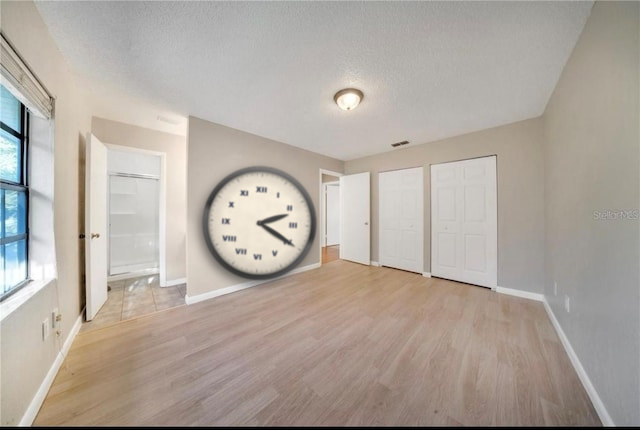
2 h 20 min
